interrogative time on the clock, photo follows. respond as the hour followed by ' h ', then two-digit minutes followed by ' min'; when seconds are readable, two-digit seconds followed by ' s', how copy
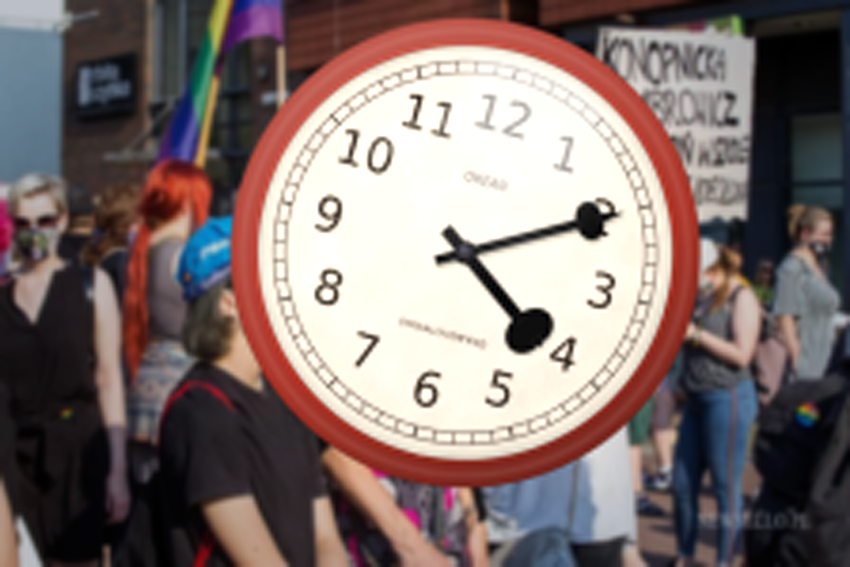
4 h 10 min
